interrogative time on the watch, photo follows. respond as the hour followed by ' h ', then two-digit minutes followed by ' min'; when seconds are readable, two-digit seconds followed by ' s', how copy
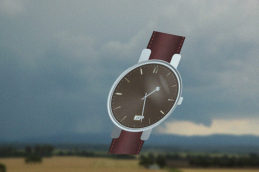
1 h 28 min
